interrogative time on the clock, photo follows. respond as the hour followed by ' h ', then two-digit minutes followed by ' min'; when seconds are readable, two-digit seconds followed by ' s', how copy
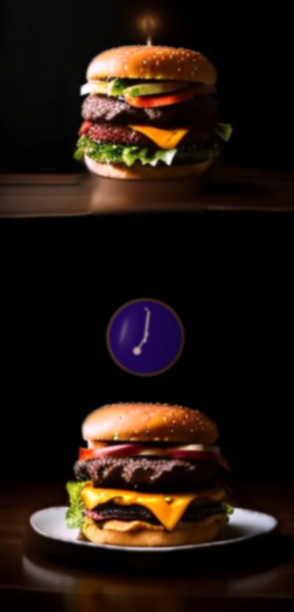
7 h 01 min
